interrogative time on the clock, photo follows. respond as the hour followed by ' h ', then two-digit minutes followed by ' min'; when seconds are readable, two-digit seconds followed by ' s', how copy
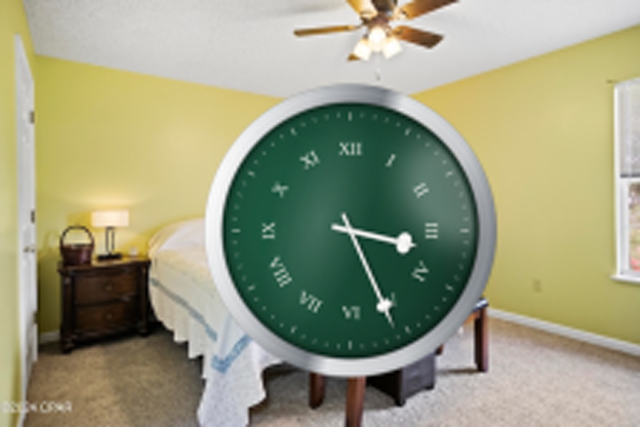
3 h 26 min
